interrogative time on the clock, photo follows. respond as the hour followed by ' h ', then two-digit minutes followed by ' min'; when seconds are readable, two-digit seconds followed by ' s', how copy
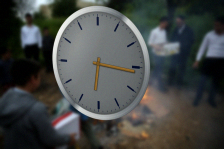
6 h 16 min
